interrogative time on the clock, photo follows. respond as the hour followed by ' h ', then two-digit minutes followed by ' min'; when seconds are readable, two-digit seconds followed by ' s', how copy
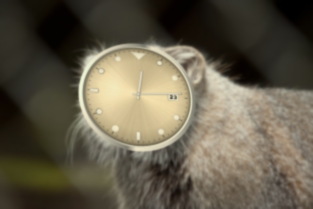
12 h 14 min
